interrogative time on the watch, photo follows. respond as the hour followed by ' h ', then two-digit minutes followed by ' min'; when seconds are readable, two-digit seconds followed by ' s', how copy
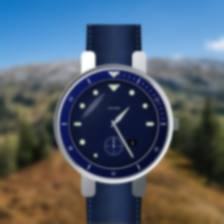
1 h 25 min
